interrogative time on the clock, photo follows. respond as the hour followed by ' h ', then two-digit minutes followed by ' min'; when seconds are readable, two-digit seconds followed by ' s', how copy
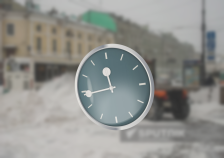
11 h 44 min
